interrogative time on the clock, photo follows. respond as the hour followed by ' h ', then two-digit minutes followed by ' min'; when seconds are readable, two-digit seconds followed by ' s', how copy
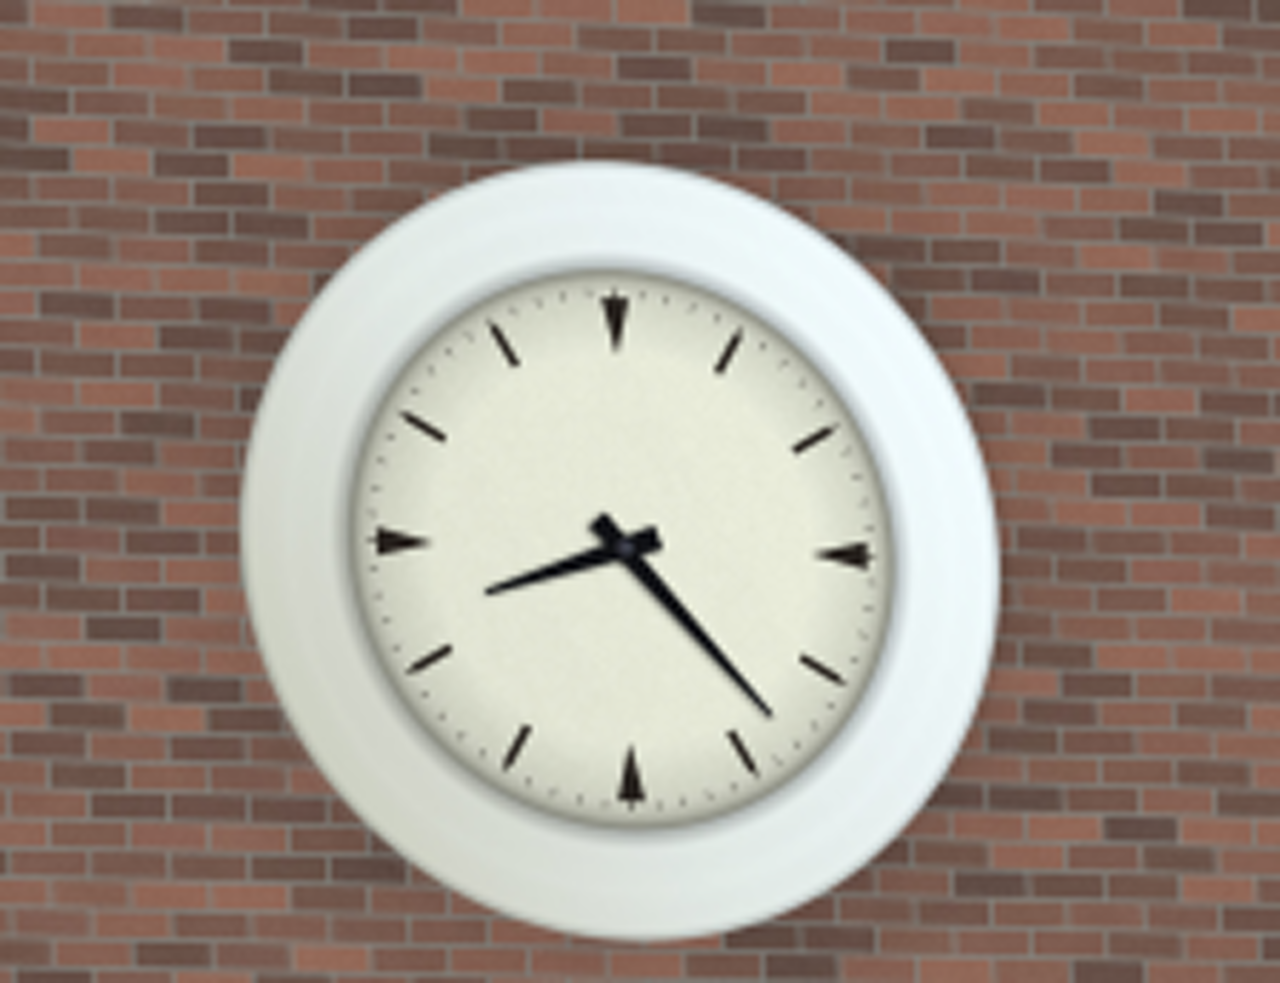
8 h 23 min
